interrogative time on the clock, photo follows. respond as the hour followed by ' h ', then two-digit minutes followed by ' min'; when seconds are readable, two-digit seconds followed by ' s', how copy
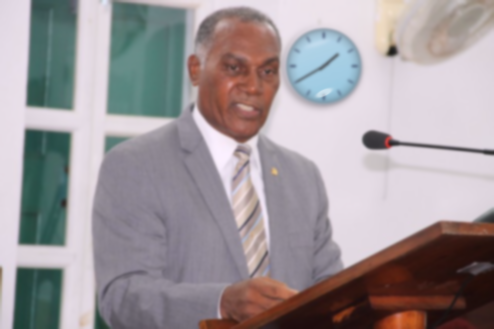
1 h 40 min
